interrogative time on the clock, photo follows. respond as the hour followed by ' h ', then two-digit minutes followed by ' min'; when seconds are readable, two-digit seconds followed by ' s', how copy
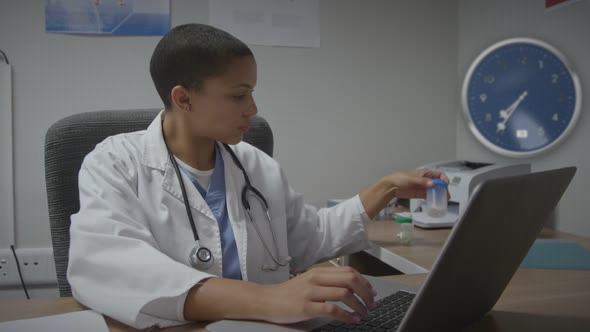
7 h 36 min
